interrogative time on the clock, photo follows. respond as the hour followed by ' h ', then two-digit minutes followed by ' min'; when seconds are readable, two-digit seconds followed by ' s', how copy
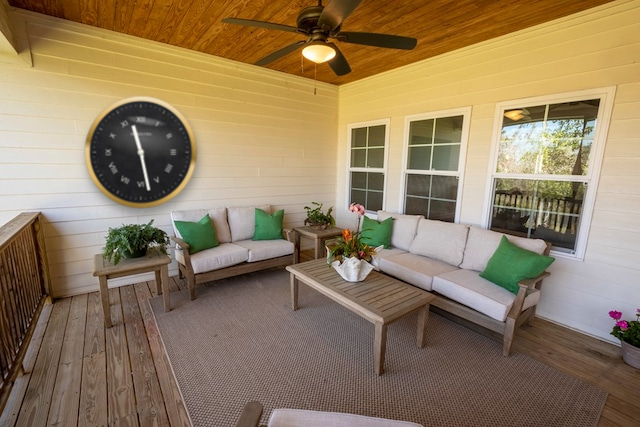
11 h 28 min
